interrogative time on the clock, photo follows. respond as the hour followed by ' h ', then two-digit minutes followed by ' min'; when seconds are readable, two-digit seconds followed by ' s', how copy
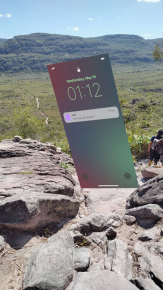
1 h 12 min
